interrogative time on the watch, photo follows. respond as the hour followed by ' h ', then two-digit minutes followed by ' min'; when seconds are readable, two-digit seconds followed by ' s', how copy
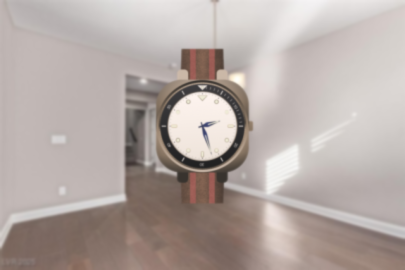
2 h 27 min
